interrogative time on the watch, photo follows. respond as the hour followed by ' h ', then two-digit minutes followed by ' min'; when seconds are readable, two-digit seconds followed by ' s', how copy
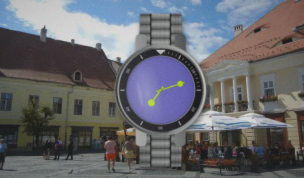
7 h 12 min
